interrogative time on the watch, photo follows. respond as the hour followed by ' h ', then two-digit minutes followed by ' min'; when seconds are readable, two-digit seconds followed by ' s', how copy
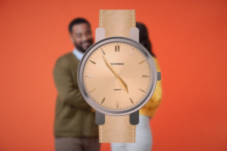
4 h 54 min
